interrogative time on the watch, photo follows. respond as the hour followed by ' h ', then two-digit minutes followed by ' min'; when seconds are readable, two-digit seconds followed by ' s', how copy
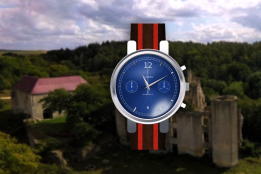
11 h 10 min
